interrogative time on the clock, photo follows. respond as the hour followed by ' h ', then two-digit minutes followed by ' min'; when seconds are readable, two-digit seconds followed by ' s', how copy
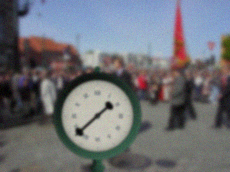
1 h 38 min
